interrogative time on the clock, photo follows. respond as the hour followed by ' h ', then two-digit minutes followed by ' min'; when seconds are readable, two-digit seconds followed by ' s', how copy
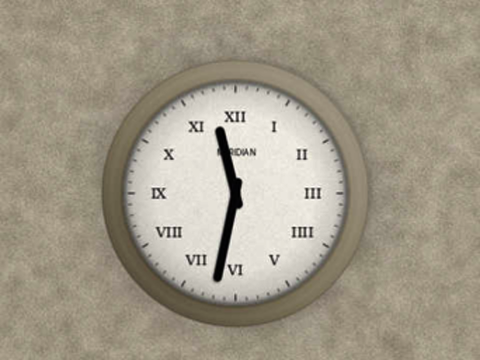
11 h 32 min
